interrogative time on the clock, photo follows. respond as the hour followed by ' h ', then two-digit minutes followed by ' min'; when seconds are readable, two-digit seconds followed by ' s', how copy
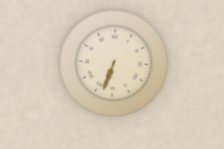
6 h 33 min
